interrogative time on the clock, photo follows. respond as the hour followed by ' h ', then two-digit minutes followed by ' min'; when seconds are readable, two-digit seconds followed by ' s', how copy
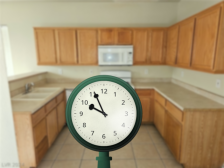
9 h 56 min
